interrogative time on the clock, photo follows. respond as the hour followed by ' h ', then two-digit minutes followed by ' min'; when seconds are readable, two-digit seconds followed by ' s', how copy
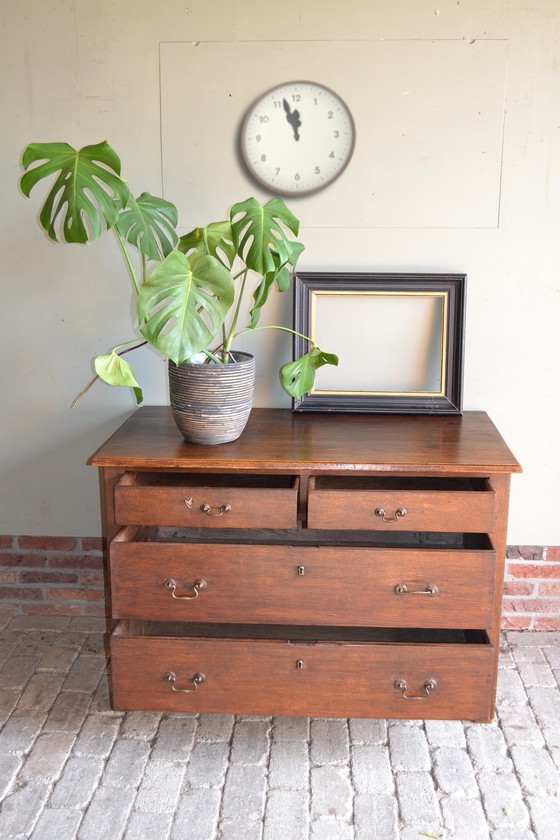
11 h 57 min
